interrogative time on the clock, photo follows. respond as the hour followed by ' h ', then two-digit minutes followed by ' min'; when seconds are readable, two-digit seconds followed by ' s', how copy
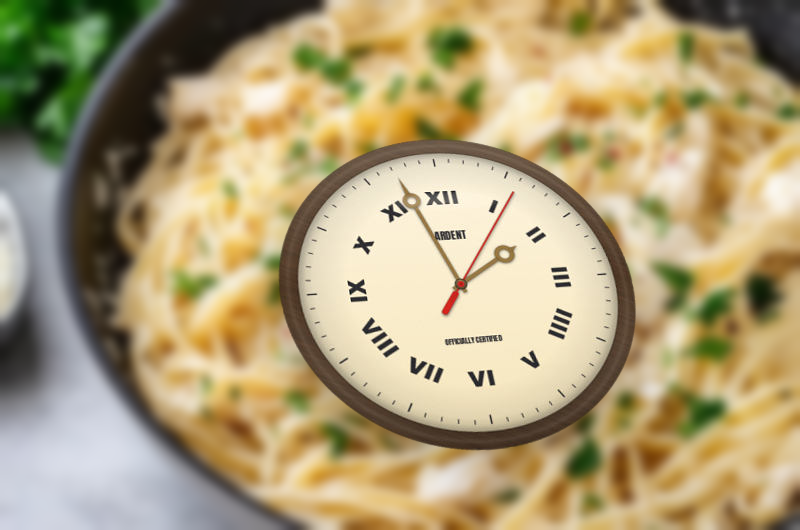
1 h 57 min 06 s
